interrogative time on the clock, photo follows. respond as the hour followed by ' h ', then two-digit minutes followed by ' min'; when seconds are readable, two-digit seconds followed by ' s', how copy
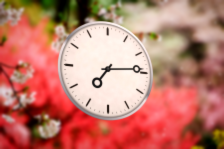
7 h 14 min
